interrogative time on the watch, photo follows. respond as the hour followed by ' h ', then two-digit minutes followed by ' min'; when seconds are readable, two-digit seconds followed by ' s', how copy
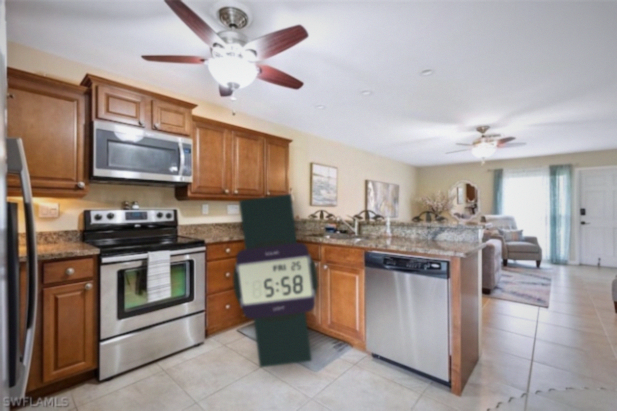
5 h 58 min
